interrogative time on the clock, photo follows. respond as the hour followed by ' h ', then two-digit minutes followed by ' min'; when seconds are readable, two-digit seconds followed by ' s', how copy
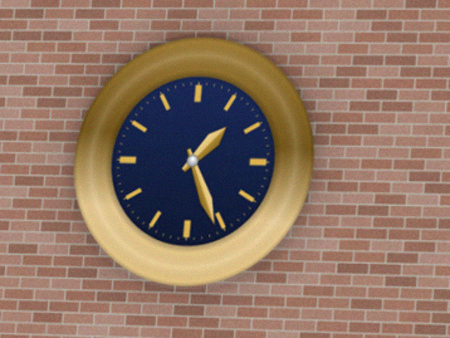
1 h 26 min
